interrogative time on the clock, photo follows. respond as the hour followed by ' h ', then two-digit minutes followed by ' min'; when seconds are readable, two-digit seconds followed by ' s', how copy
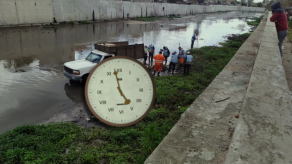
4 h 58 min
